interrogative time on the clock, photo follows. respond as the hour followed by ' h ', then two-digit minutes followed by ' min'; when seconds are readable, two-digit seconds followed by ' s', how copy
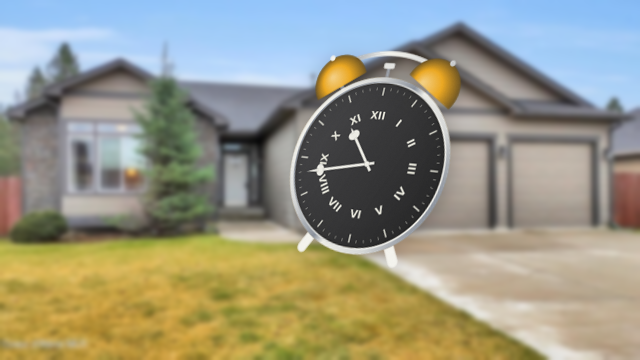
10 h 43 min
